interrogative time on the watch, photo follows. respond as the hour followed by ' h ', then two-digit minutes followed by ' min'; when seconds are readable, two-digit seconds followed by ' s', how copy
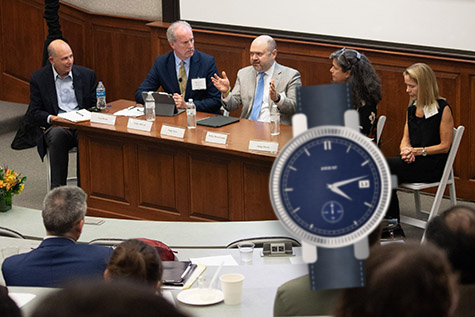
4 h 13 min
